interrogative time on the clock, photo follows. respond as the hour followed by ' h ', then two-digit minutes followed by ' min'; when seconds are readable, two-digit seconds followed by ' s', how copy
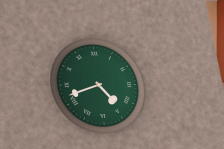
4 h 42 min
